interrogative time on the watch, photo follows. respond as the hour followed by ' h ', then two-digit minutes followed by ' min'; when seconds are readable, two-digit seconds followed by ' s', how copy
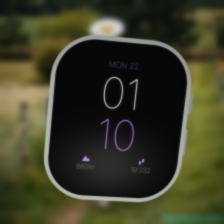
1 h 10 min
